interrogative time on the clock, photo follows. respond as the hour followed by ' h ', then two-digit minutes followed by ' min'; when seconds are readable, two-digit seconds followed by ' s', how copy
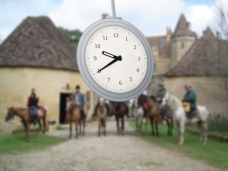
9 h 40 min
